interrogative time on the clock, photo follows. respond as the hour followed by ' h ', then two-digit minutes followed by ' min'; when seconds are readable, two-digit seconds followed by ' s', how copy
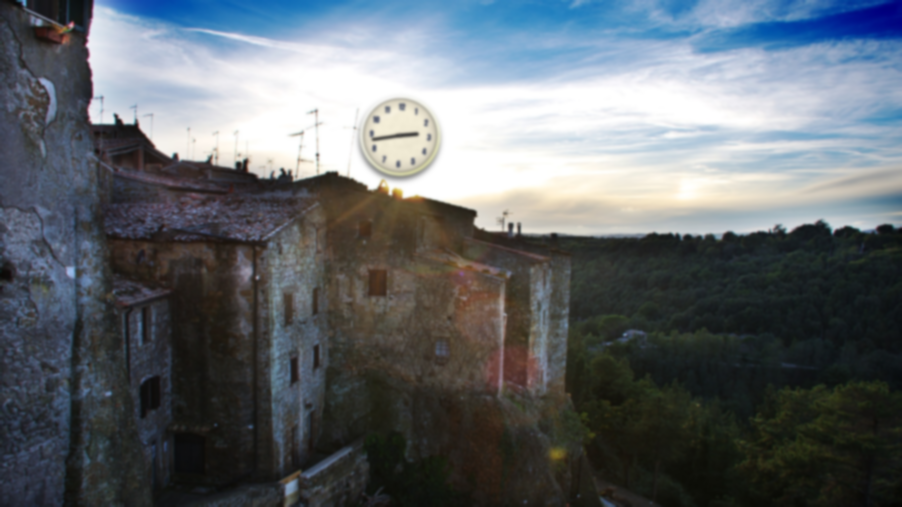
2 h 43 min
